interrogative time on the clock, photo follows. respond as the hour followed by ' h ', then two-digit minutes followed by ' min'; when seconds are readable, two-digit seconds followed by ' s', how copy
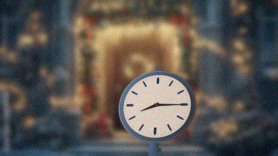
8 h 15 min
